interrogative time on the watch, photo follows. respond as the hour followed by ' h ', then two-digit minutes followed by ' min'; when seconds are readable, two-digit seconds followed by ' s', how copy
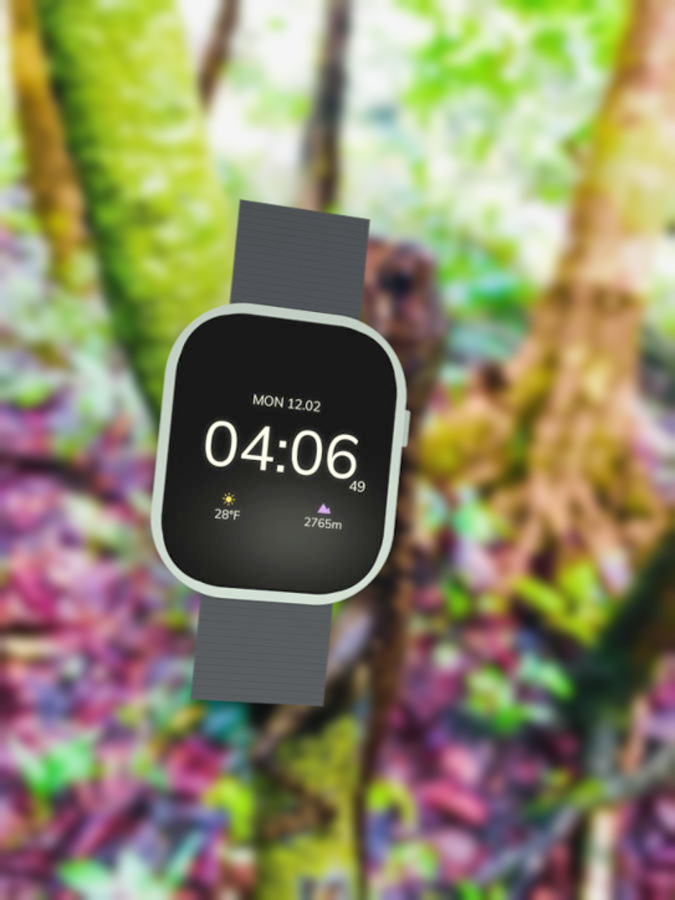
4 h 06 min 49 s
